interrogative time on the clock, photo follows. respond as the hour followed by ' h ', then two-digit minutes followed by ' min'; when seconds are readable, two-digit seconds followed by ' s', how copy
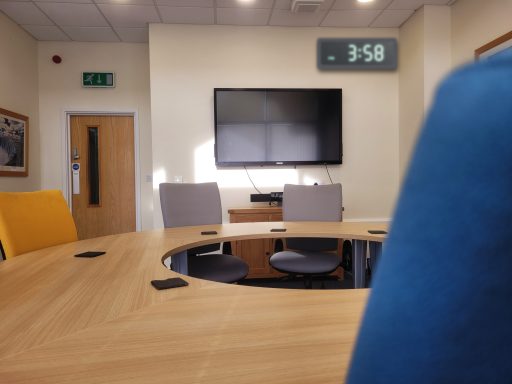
3 h 58 min
